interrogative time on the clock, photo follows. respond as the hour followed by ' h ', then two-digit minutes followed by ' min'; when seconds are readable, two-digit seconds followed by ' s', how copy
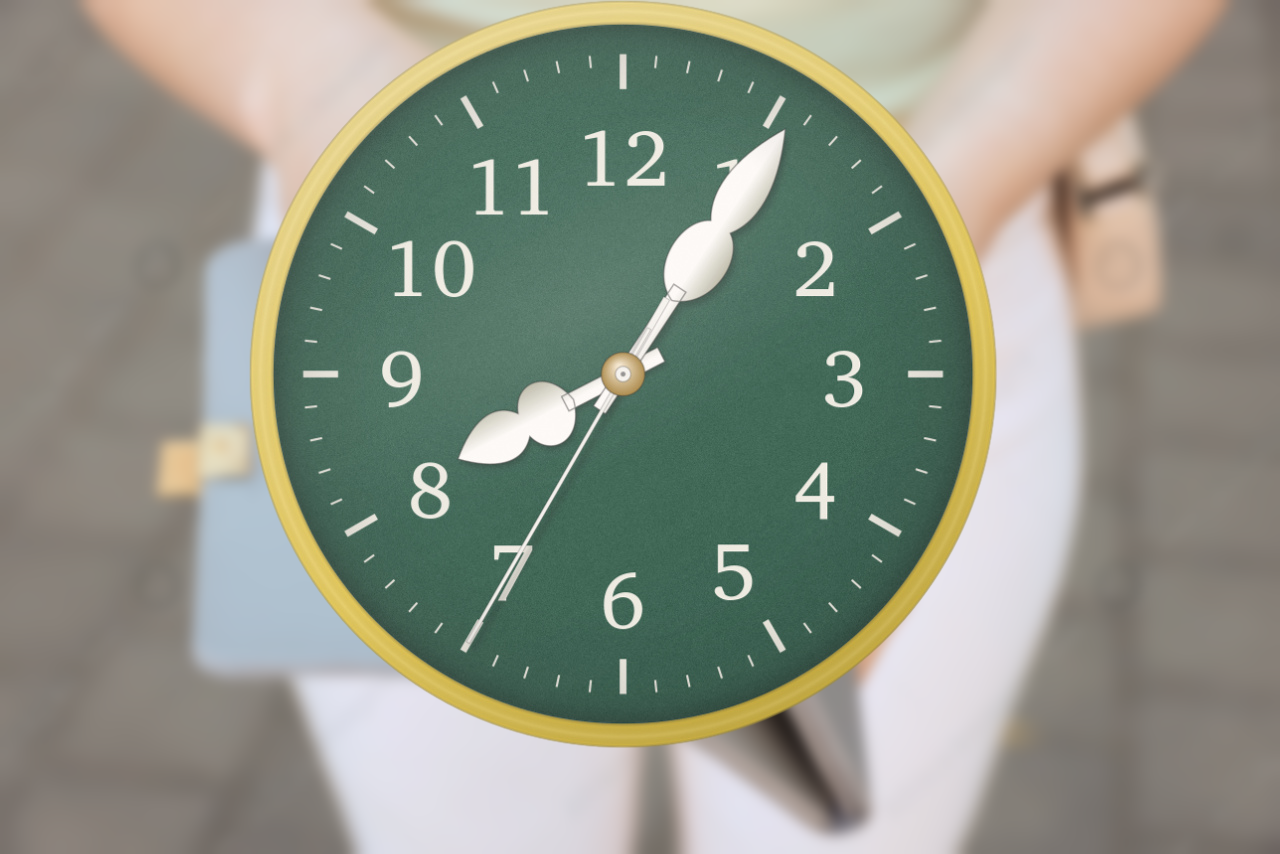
8 h 05 min 35 s
